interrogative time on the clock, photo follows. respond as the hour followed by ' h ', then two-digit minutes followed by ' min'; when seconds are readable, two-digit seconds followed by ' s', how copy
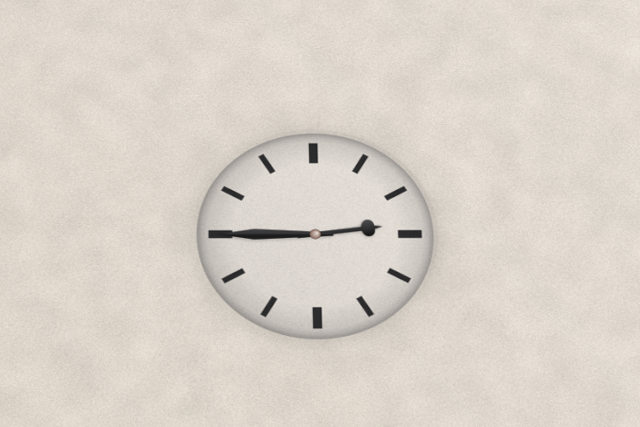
2 h 45 min
